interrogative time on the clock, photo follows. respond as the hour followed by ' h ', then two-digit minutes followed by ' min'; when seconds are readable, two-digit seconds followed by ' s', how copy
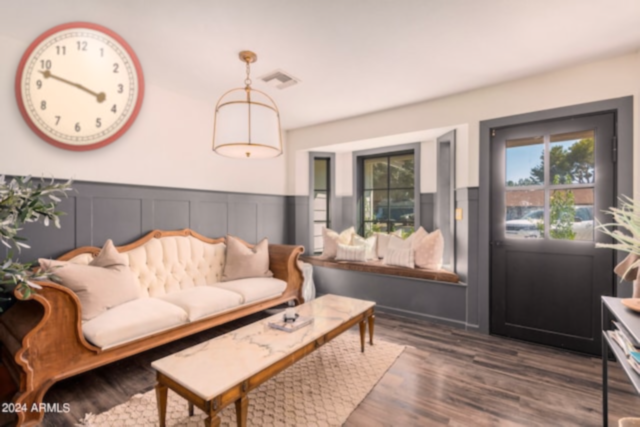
3 h 48 min
